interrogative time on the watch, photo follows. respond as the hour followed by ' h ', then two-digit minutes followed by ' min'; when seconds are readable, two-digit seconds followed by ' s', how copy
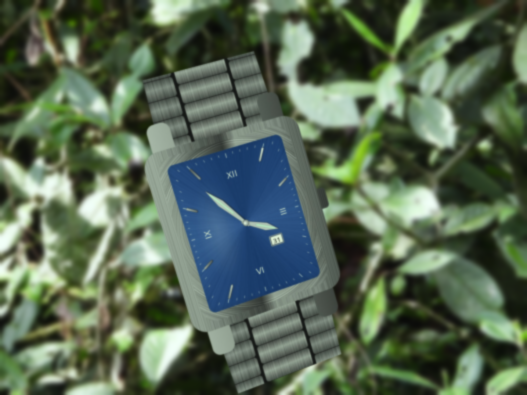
3 h 54 min
